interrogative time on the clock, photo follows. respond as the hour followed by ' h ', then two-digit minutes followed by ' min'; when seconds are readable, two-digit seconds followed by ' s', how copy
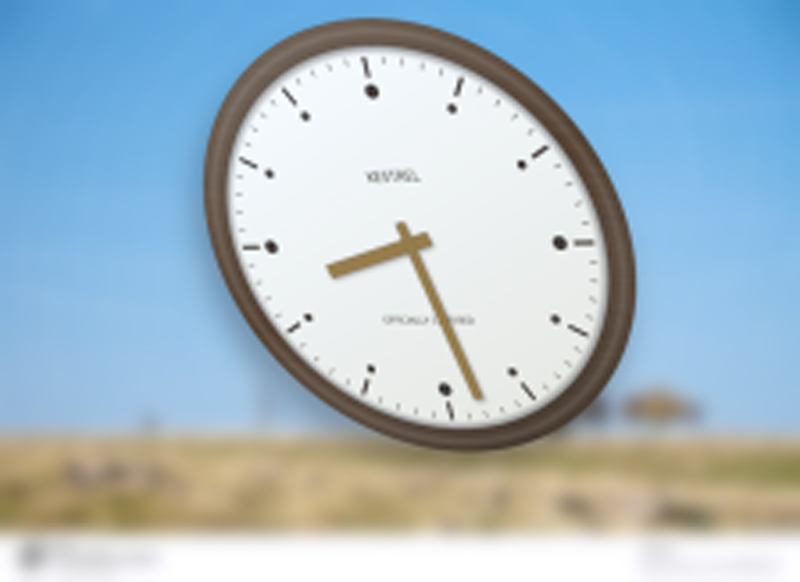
8 h 28 min
